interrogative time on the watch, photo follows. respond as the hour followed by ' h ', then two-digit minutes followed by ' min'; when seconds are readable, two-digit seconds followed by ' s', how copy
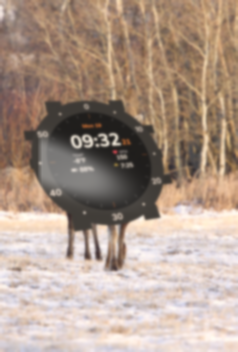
9 h 32 min
